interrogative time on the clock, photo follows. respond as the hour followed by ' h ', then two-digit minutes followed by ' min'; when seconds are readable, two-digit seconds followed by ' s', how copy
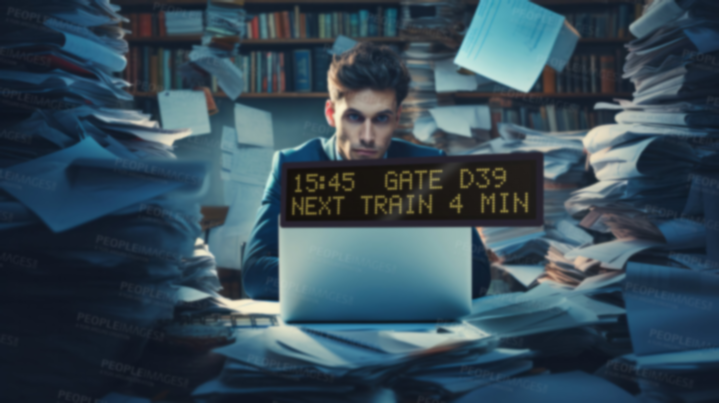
15 h 45 min
